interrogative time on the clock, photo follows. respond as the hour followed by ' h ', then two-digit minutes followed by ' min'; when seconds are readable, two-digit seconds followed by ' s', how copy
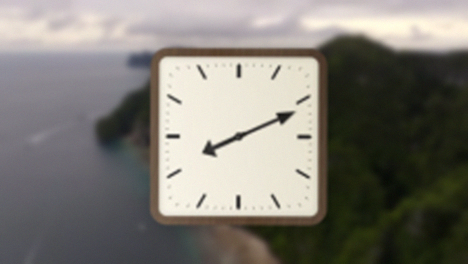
8 h 11 min
